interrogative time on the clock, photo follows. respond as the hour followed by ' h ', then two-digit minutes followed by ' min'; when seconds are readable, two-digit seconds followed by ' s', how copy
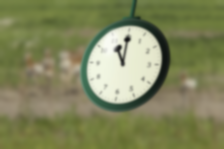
11 h 00 min
